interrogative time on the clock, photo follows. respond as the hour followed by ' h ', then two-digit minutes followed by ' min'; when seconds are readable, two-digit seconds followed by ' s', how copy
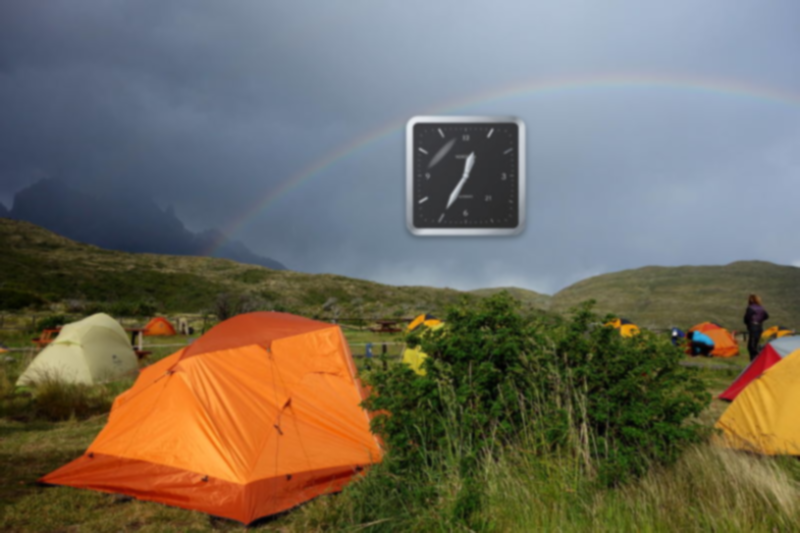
12 h 35 min
